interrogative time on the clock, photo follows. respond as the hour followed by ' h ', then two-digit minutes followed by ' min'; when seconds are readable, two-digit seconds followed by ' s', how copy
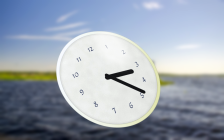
3 h 24 min
